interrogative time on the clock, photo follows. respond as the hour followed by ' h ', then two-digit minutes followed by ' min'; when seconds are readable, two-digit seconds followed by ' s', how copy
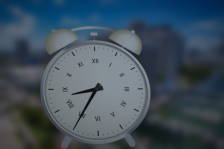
8 h 35 min
